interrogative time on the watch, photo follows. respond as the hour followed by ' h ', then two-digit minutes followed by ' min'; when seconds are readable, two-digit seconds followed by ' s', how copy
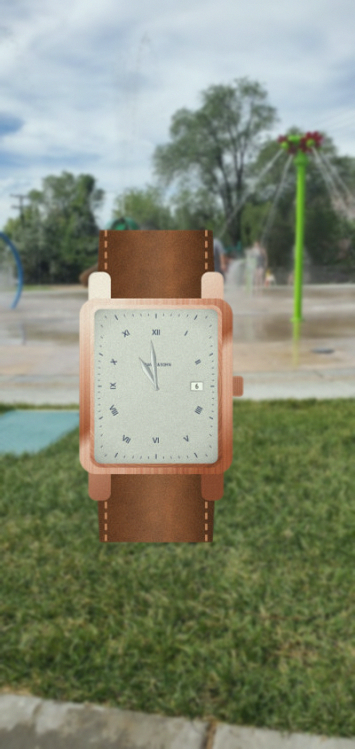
10 h 59 min
